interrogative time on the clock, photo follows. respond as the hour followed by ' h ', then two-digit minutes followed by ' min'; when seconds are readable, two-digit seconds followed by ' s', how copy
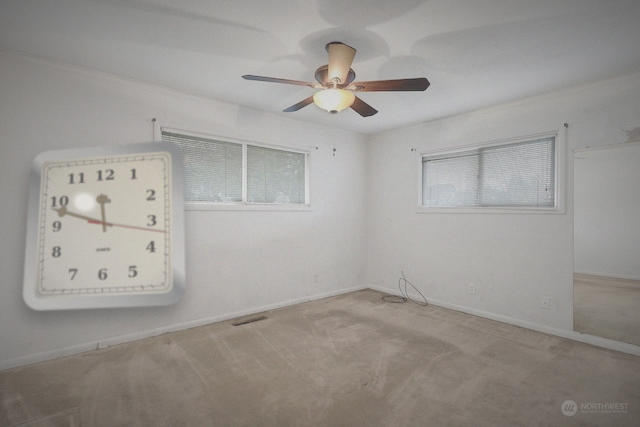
11 h 48 min 17 s
